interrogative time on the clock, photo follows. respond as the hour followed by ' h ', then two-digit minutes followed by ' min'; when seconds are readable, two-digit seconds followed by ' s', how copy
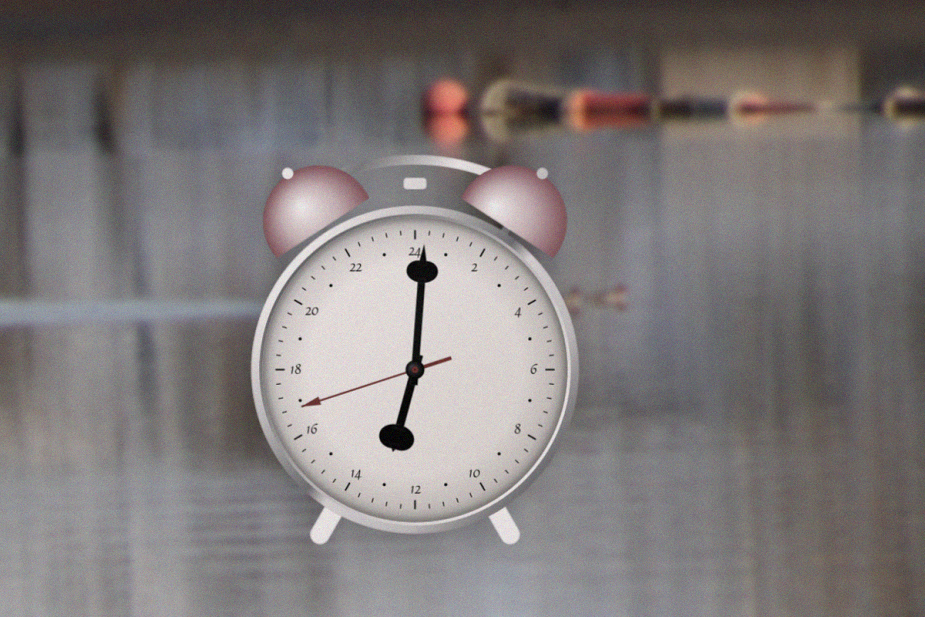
13 h 00 min 42 s
